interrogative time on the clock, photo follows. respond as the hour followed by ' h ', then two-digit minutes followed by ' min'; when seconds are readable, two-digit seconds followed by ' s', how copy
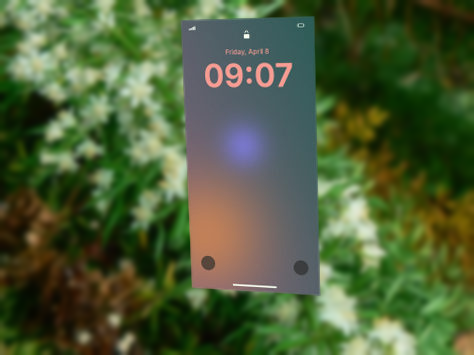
9 h 07 min
